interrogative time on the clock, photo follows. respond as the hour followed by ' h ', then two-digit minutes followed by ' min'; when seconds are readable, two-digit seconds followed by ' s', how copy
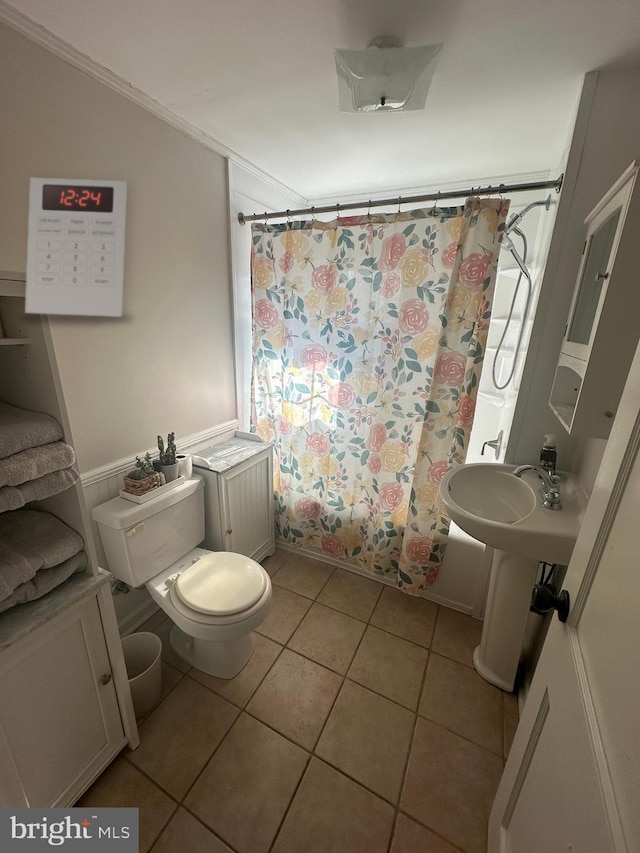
12 h 24 min
